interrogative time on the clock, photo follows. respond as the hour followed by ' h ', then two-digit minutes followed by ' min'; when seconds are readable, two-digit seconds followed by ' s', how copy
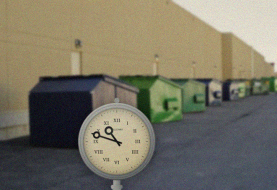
10 h 48 min
